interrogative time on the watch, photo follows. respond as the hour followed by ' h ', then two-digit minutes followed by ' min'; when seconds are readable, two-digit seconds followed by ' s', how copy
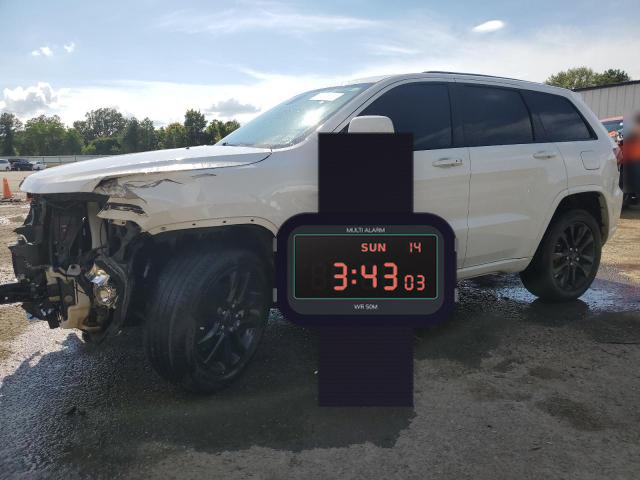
3 h 43 min 03 s
